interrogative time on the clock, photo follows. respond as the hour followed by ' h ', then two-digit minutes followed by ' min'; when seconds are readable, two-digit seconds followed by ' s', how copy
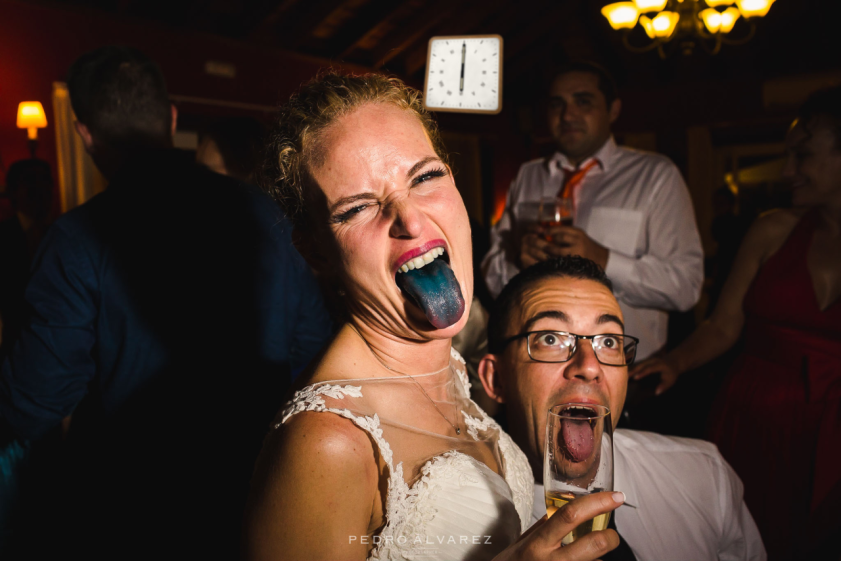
6 h 00 min
